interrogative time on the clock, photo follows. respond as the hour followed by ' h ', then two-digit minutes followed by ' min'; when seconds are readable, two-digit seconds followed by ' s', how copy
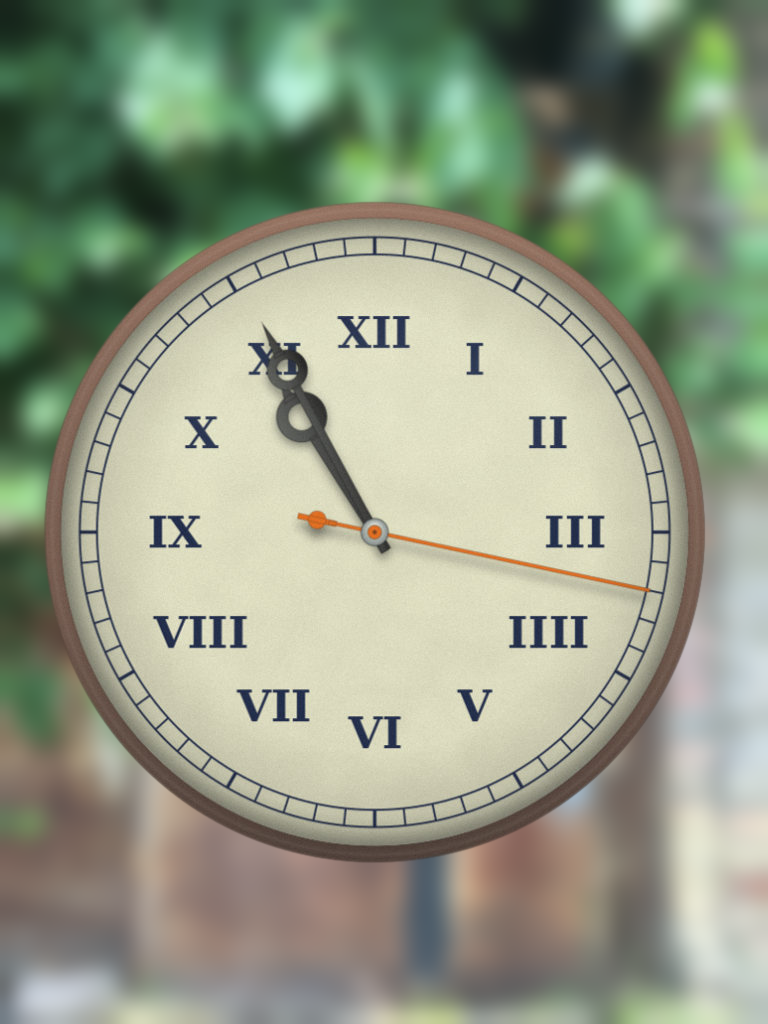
10 h 55 min 17 s
